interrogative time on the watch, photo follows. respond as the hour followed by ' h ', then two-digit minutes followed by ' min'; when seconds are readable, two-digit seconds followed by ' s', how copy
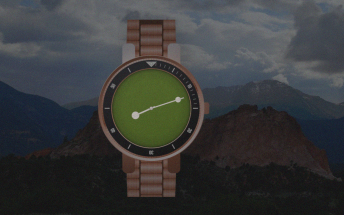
8 h 12 min
